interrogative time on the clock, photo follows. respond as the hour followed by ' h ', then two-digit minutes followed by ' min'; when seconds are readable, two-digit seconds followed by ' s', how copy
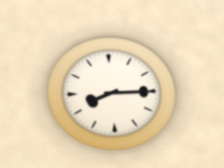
8 h 15 min
